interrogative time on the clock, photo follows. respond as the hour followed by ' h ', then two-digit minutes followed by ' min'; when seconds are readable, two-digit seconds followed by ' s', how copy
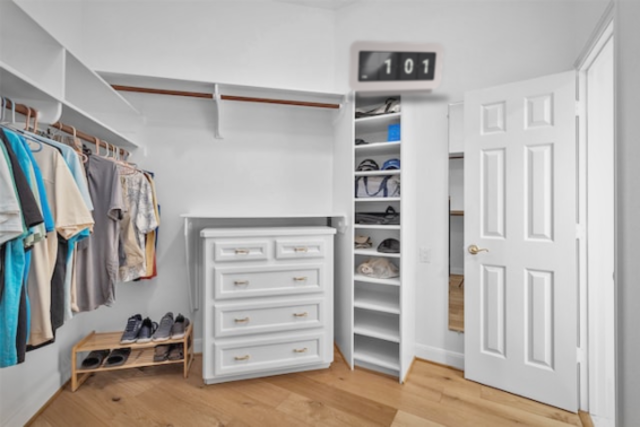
1 h 01 min
